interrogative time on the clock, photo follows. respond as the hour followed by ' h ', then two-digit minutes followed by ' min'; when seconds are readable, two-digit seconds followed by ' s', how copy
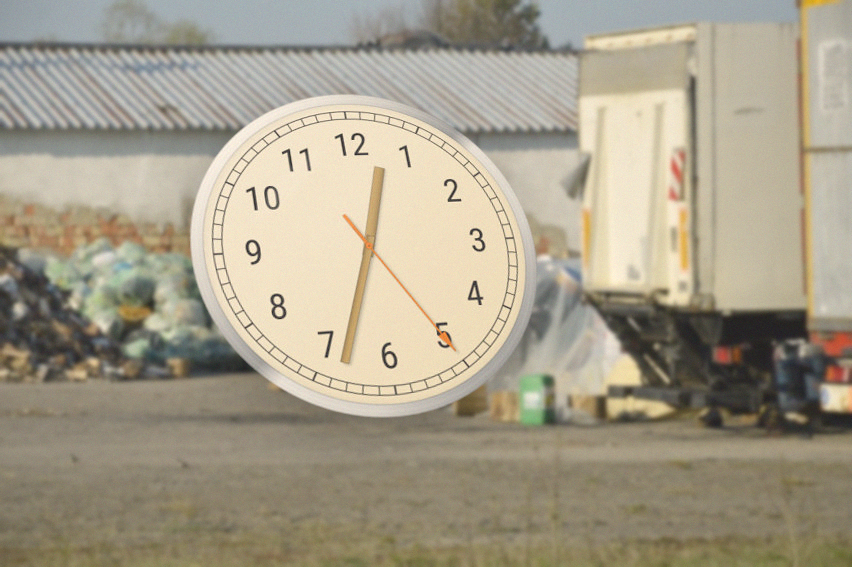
12 h 33 min 25 s
